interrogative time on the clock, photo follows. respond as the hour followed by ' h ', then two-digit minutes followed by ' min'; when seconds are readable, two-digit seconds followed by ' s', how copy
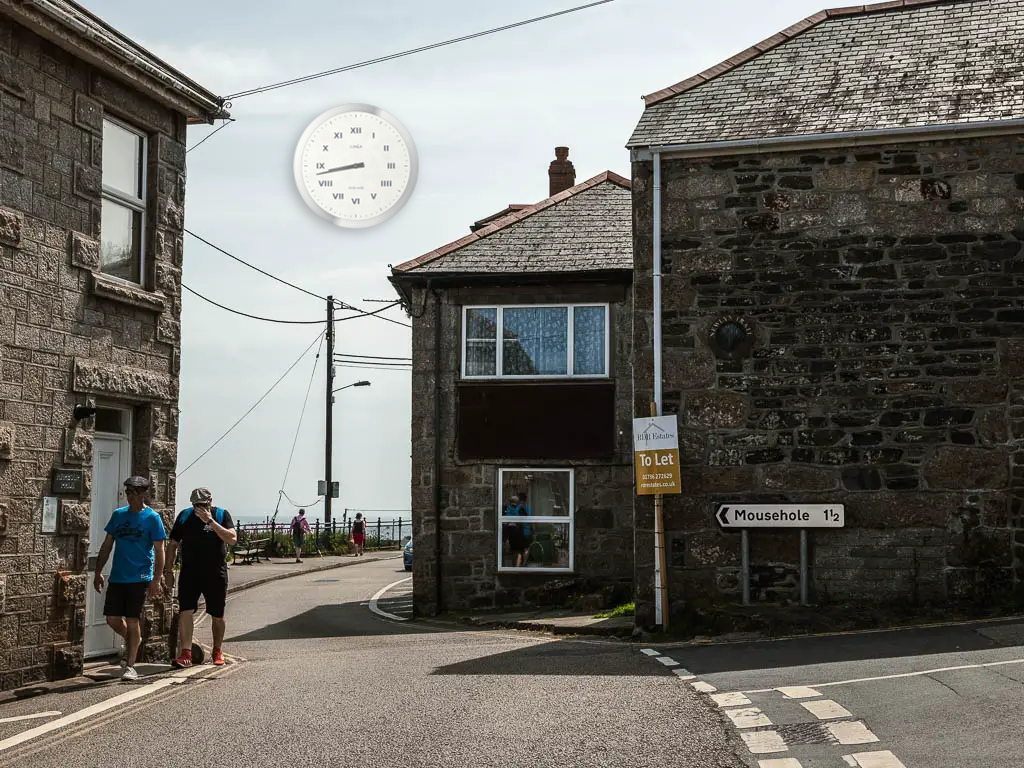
8 h 43 min
